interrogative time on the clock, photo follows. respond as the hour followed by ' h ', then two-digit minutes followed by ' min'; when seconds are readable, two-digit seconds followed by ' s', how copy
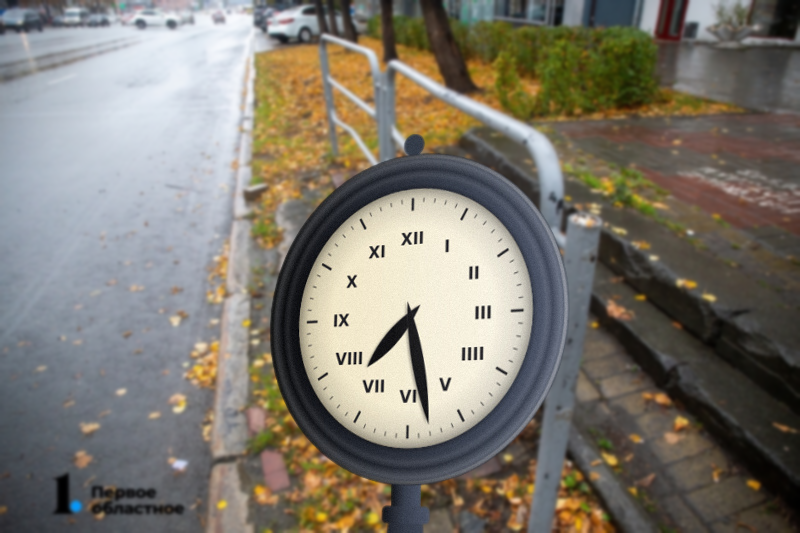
7 h 28 min
